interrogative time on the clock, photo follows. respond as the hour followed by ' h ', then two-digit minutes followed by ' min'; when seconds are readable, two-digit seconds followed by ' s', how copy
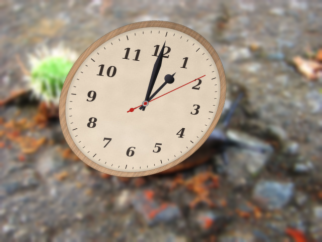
1 h 00 min 09 s
